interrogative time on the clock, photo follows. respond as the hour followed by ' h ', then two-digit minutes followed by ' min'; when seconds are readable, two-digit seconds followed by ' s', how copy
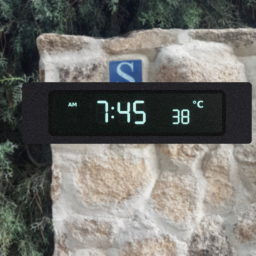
7 h 45 min
